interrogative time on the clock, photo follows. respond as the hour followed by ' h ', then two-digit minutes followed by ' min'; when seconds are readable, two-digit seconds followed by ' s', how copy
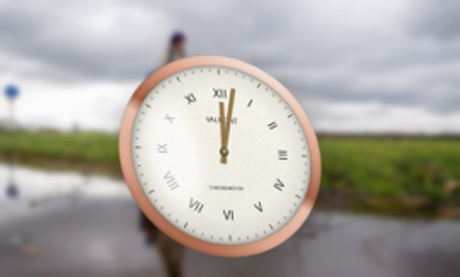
12 h 02 min
